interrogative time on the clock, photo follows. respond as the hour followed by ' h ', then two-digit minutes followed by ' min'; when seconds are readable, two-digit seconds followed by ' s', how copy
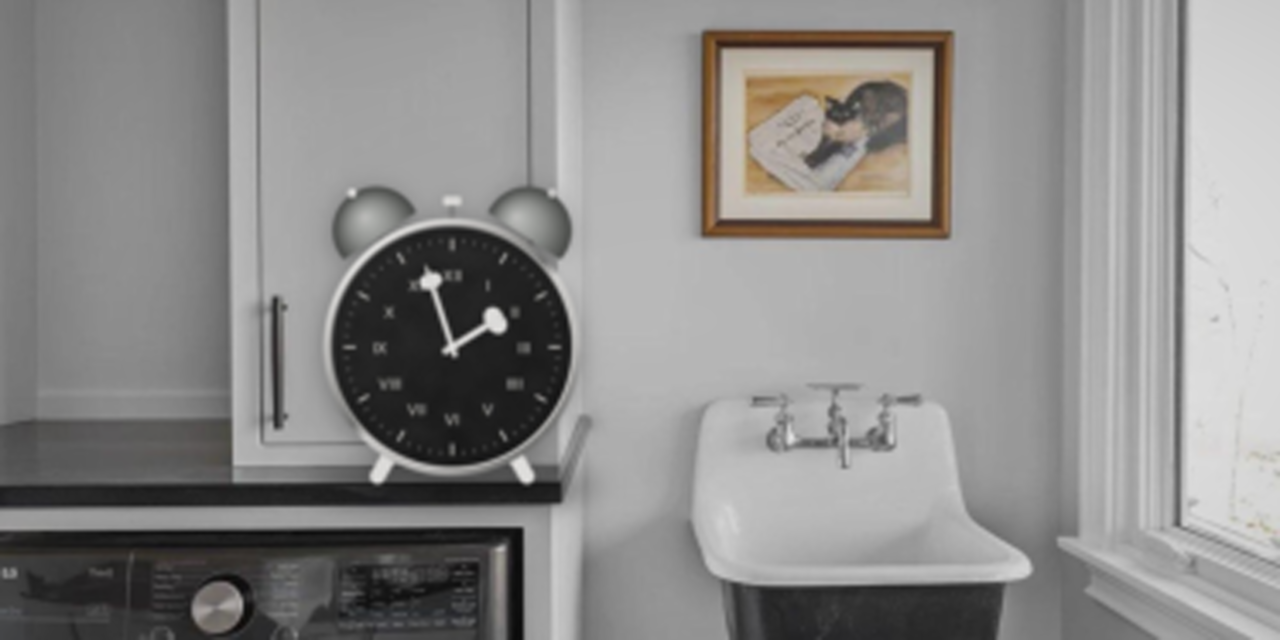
1 h 57 min
